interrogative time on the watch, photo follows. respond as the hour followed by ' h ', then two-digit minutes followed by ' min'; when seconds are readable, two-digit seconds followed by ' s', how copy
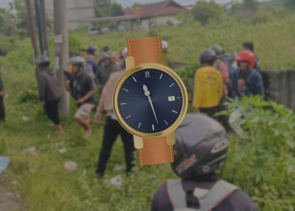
11 h 28 min
